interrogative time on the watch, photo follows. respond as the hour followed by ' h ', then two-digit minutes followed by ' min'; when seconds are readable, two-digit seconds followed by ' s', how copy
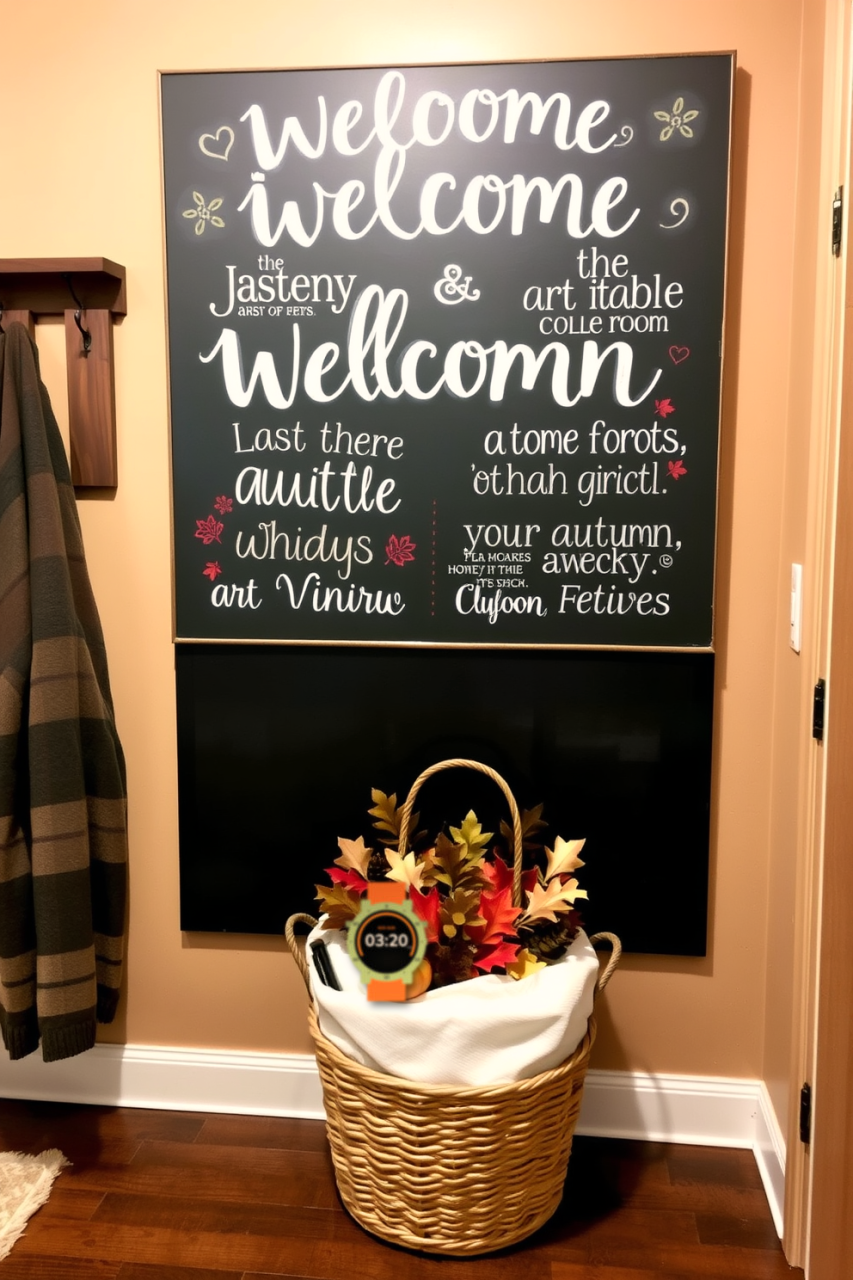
3 h 20 min
